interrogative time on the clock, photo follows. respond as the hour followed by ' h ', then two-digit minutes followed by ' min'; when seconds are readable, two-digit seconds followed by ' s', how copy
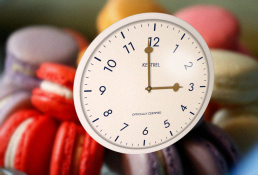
2 h 59 min
